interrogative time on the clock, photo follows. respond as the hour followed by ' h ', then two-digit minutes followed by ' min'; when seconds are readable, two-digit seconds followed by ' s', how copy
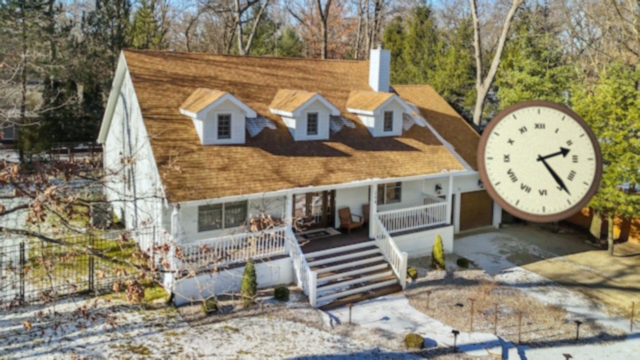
2 h 24 min
